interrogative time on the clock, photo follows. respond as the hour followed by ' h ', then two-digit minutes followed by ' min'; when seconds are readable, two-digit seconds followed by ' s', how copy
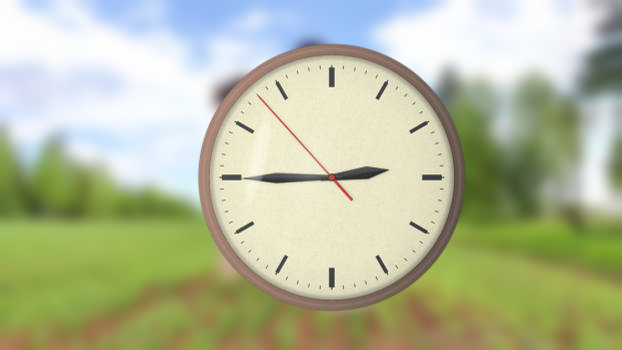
2 h 44 min 53 s
